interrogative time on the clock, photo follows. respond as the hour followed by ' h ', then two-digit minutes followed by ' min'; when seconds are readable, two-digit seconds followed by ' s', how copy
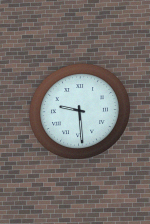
9 h 29 min
